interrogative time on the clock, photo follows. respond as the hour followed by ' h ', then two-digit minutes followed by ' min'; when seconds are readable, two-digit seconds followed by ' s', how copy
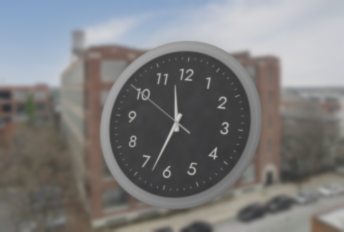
11 h 32 min 50 s
